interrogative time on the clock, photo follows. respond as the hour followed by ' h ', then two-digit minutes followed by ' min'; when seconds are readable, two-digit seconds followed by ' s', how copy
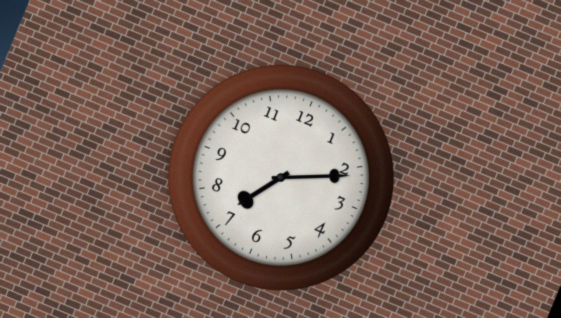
7 h 11 min
